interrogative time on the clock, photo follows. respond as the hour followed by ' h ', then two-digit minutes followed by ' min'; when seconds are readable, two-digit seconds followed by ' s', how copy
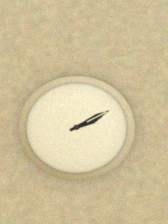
2 h 10 min
